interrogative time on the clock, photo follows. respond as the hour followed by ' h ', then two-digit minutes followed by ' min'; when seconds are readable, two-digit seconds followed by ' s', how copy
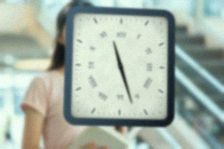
11 h 27 min
